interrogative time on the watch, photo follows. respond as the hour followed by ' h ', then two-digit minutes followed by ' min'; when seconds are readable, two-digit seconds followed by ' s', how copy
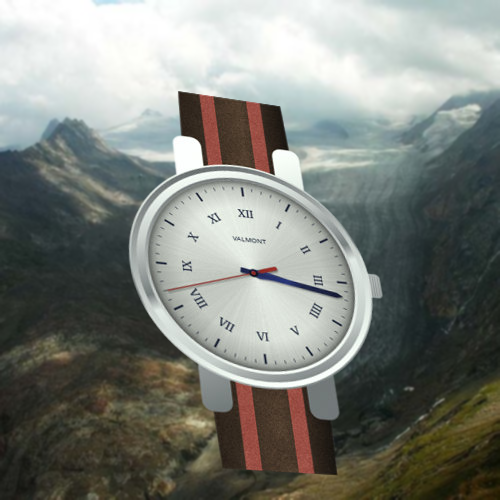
3 h 16 min 42 s
